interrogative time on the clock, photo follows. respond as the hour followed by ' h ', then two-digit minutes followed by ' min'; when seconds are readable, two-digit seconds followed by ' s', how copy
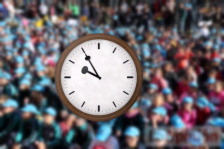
9 h 55 min
